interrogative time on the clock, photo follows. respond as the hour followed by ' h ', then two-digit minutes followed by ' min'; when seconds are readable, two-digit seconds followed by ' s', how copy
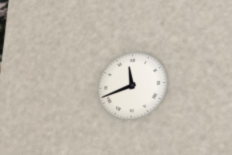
11 h 42 min
